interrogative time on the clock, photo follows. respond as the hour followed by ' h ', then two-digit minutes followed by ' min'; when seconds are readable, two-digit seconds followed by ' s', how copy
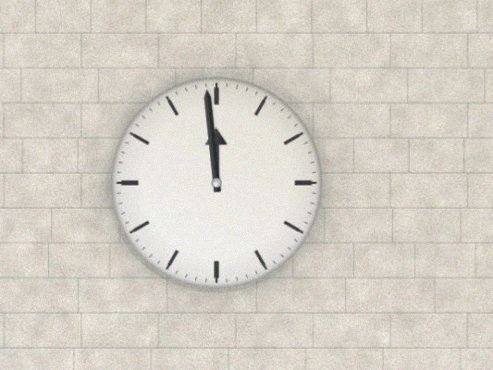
11 h 59 min
